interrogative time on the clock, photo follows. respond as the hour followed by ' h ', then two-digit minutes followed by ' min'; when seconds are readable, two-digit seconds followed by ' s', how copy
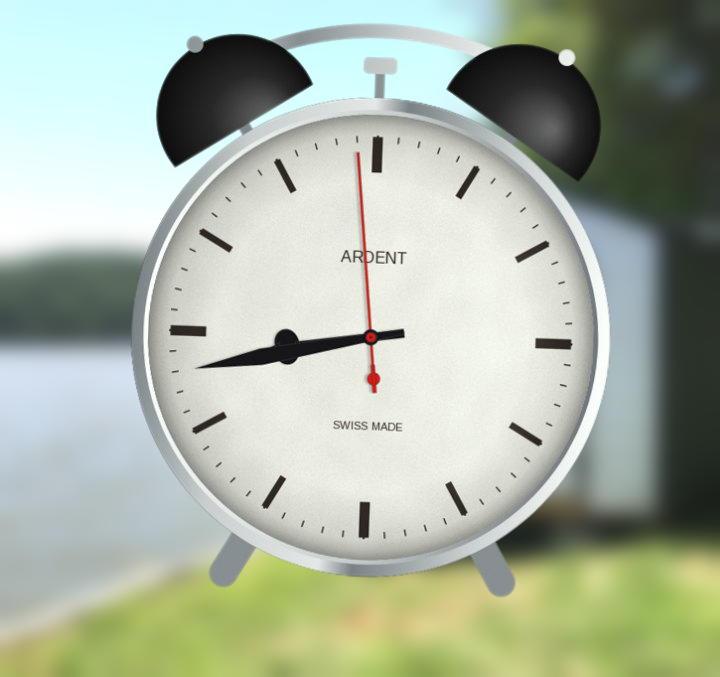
8 h 42 min 59 s
